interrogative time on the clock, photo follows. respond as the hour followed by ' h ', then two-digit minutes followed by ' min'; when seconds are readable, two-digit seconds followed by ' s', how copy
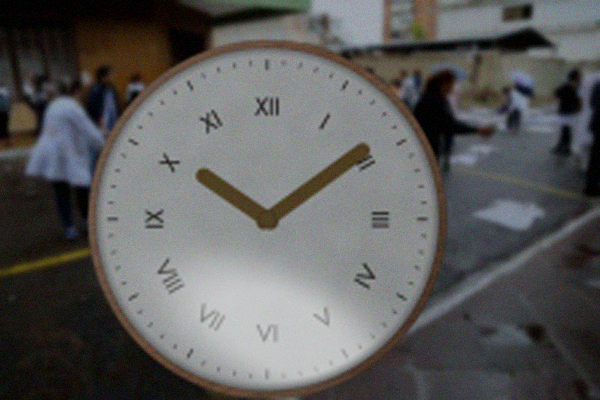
10 h 09 min
